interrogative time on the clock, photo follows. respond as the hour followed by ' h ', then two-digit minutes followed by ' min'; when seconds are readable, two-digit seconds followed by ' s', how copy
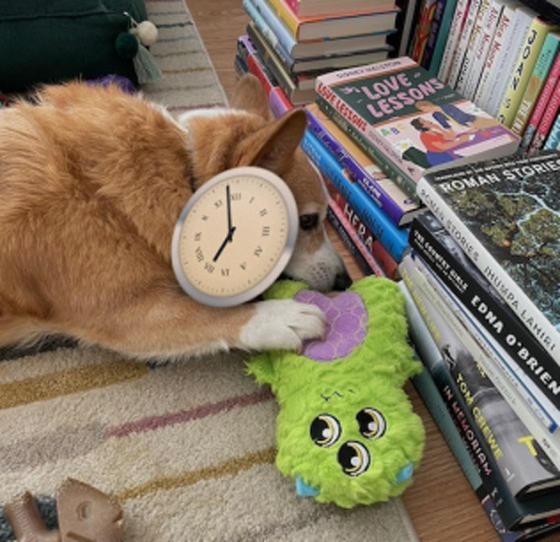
6 h 58 min
